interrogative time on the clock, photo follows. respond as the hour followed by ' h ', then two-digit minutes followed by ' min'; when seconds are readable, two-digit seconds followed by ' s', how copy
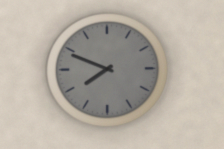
7 h 49 min
